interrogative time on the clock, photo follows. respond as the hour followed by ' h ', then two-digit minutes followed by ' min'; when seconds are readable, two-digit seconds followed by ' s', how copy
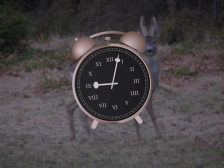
9 h 03 min
